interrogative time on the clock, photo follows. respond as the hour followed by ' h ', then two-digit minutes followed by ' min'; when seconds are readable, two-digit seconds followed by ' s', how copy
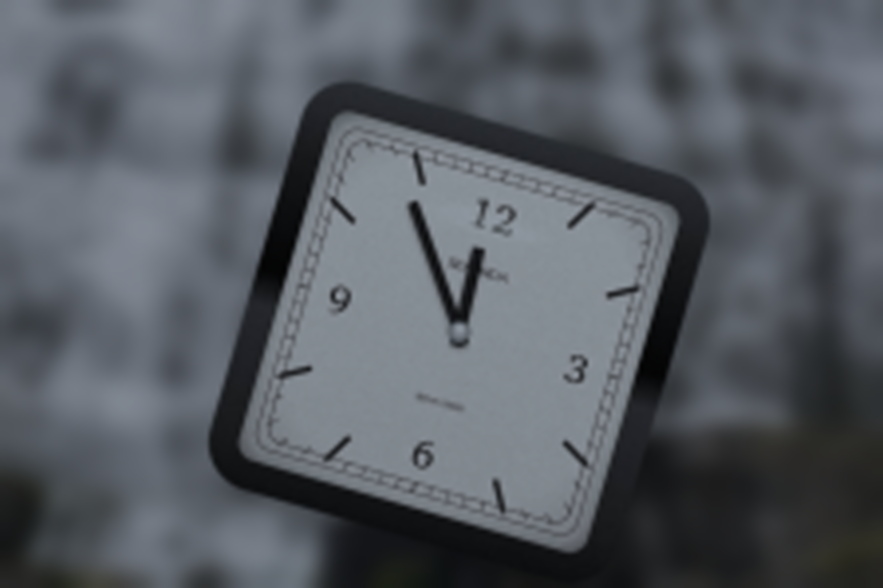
11 h 54 min
